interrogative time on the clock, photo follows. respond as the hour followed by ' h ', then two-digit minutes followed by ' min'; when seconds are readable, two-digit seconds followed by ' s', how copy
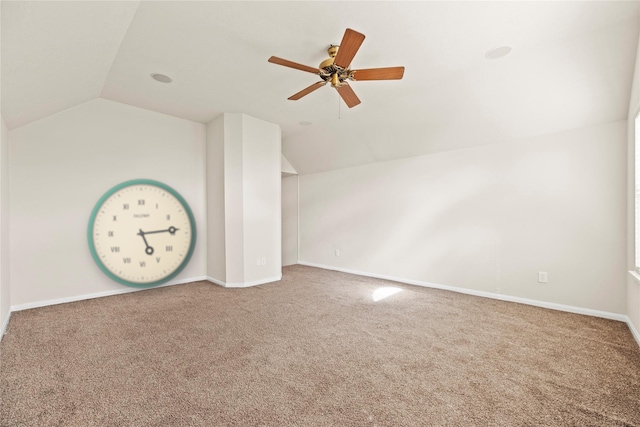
5 h 14 min
